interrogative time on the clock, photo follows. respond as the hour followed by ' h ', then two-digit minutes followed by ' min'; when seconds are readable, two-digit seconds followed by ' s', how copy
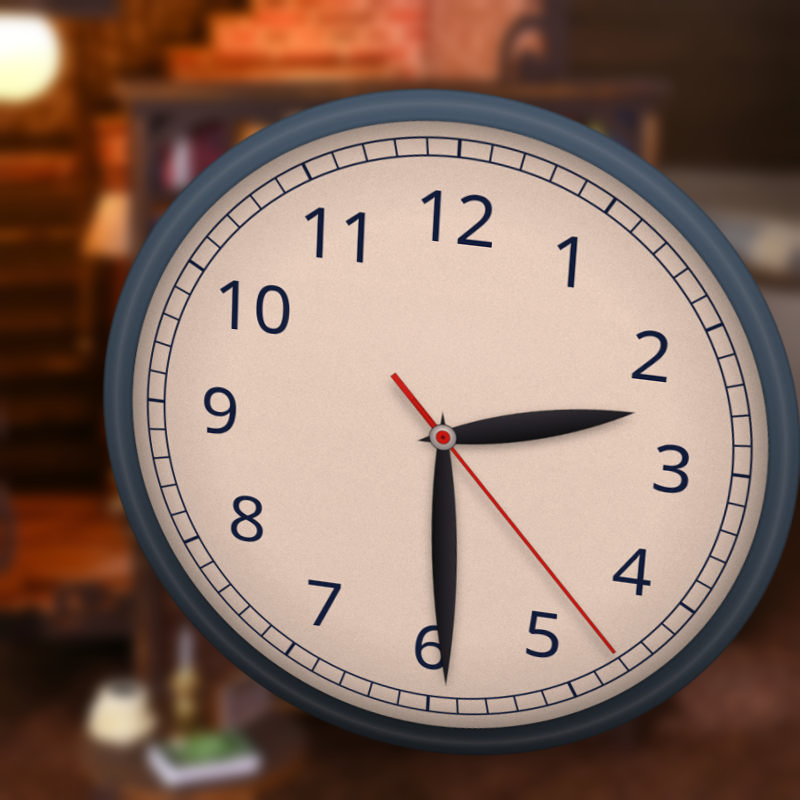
2 h 29 min 23 s
